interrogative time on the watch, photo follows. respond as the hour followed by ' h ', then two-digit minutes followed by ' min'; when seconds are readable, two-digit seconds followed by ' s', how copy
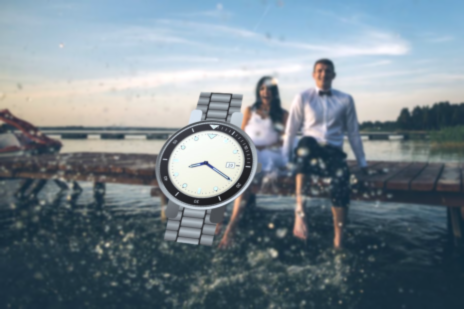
8 h 20 min
